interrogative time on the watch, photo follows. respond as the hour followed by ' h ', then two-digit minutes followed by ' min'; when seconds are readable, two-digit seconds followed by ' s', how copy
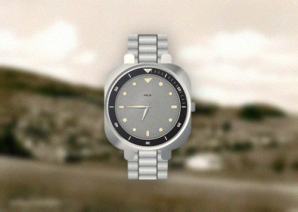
6 h 45 min
